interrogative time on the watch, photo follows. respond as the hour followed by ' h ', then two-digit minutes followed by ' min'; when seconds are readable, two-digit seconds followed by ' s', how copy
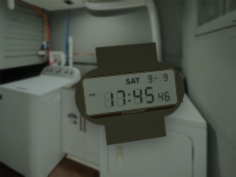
17 h 45 min 46 s
